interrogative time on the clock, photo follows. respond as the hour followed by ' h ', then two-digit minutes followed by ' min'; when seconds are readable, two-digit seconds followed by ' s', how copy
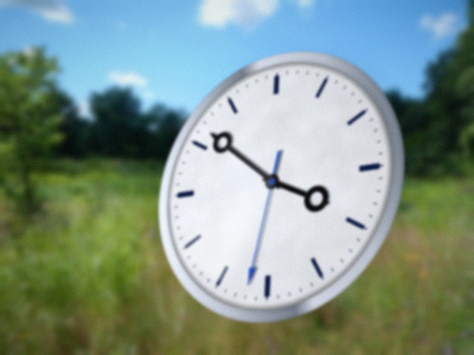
3 h 51 min 32 s
